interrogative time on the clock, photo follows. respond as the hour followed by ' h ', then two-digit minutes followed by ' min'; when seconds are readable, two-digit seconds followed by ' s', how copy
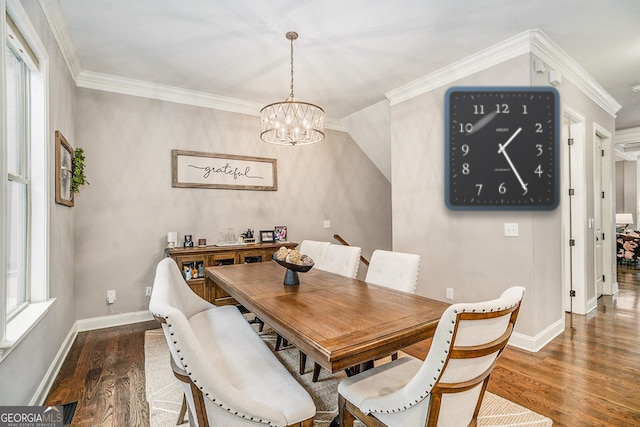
1 h 25 min
